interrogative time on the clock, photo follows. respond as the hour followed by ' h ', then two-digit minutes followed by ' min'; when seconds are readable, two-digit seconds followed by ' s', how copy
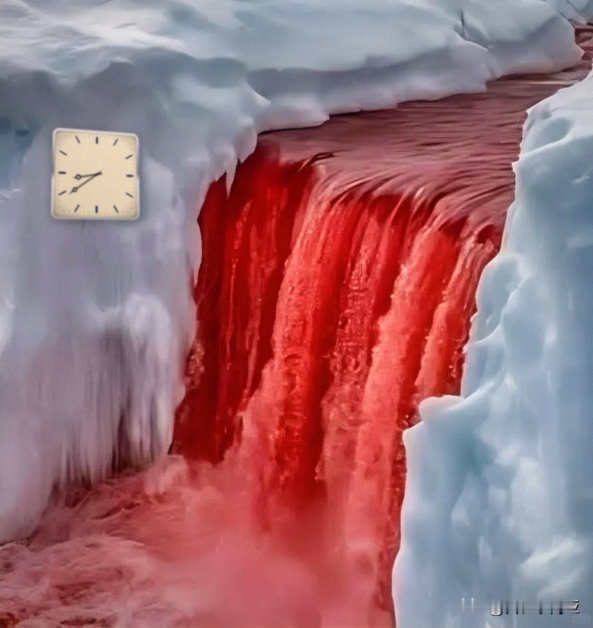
8 h 39 min
